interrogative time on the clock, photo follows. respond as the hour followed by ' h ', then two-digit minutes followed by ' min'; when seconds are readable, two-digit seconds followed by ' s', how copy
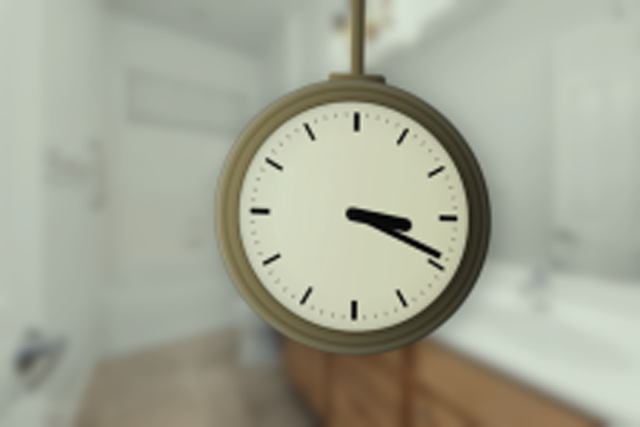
3 h 19 min
